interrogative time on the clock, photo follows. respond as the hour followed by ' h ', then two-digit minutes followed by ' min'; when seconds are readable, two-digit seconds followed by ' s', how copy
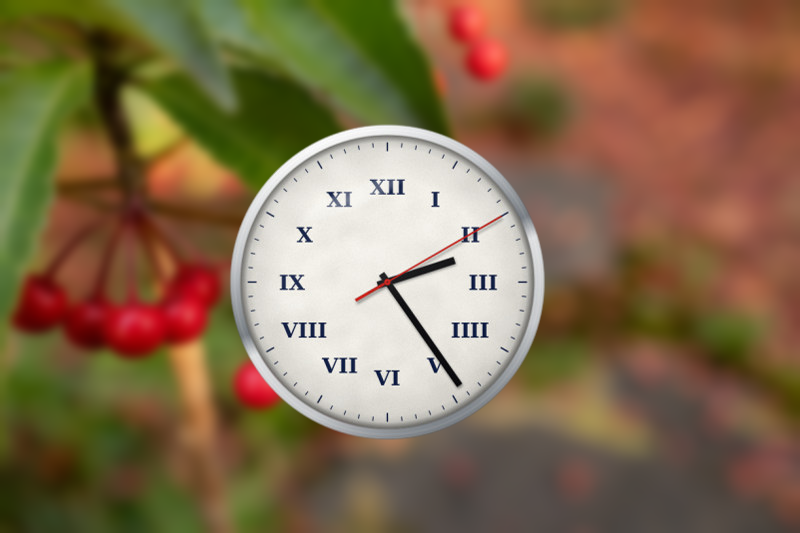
2 h 24 min 10 s
